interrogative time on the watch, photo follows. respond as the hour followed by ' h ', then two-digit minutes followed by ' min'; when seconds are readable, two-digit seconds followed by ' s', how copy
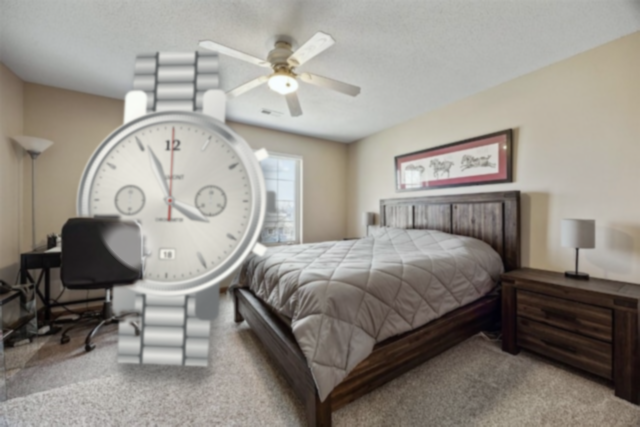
3 h 56 min
